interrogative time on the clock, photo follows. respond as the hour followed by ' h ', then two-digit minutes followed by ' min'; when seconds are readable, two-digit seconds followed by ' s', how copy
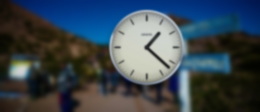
1 h 22 min
